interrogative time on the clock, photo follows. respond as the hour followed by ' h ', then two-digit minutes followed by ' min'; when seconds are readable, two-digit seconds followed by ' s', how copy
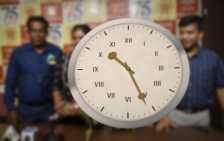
10 h 26 min
